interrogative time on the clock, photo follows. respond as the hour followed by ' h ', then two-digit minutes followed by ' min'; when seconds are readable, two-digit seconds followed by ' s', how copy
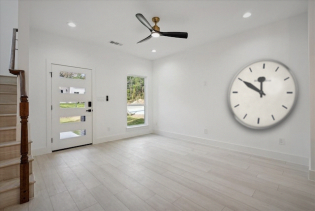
11 h 50 min
